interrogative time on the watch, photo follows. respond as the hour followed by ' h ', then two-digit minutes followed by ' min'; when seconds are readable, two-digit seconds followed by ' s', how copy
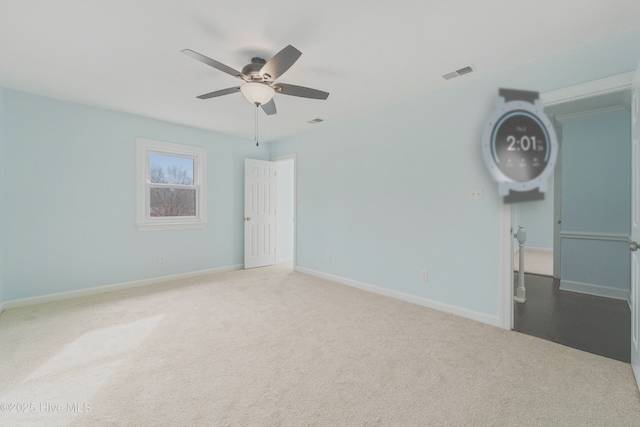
2 h 01 min
